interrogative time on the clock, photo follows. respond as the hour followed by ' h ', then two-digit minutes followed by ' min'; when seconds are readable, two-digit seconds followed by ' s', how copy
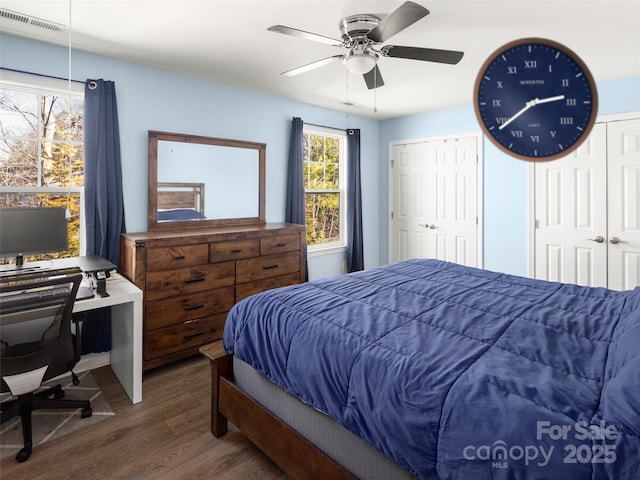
2 h 39 min
